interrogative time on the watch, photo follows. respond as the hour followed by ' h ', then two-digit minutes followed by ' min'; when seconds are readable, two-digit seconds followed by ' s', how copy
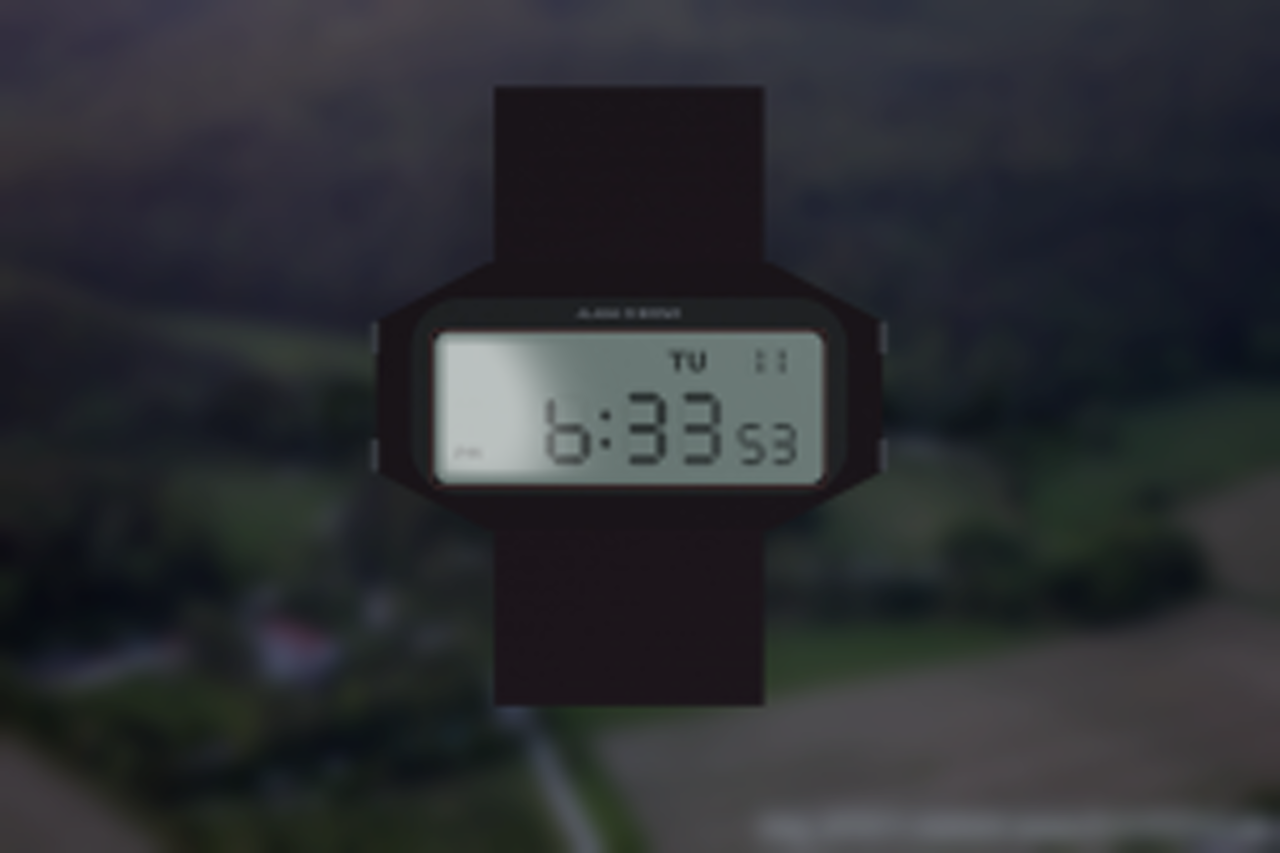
6 h 33 min 53 s
